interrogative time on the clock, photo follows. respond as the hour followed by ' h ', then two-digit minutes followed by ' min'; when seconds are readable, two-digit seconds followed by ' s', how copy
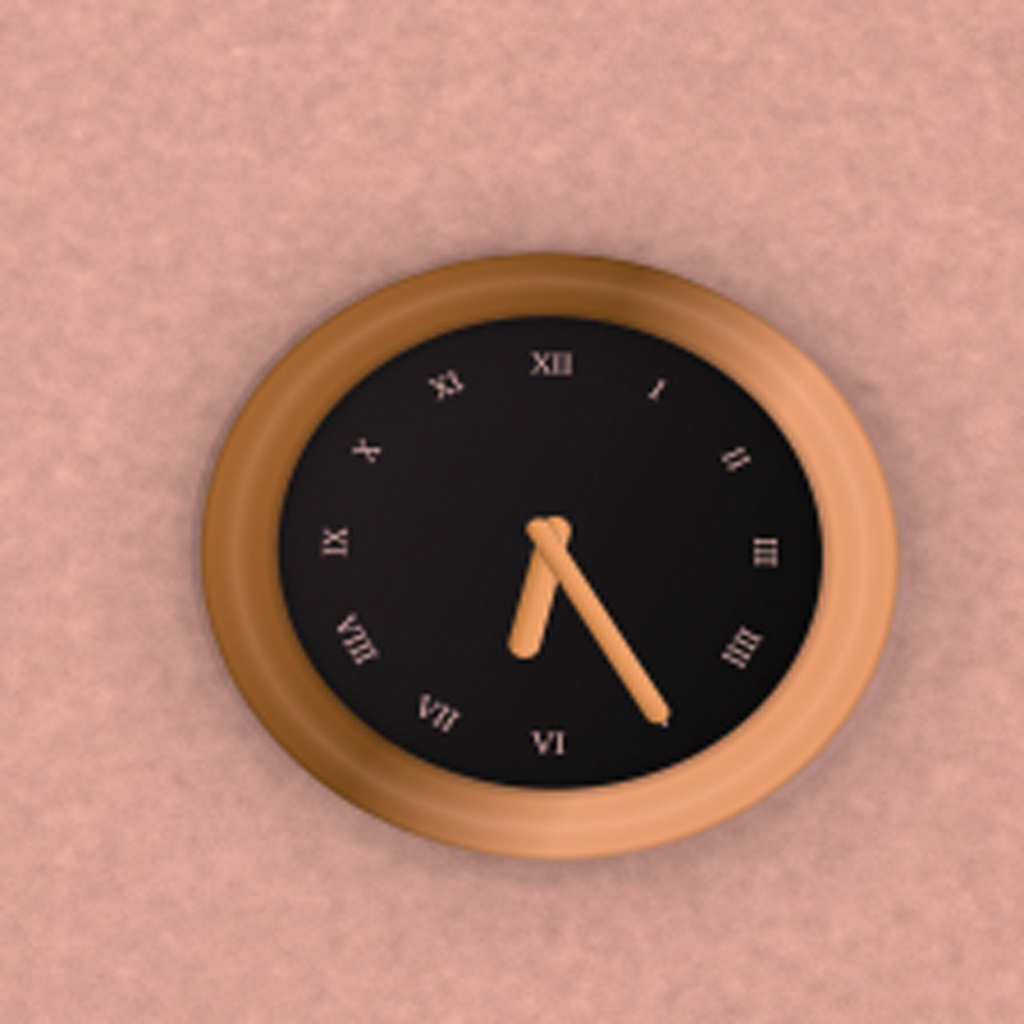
6 h 25 min
